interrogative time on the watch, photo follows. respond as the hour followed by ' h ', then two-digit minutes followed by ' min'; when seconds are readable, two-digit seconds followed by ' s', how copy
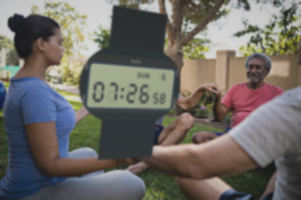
7 h 26 min 58 s
